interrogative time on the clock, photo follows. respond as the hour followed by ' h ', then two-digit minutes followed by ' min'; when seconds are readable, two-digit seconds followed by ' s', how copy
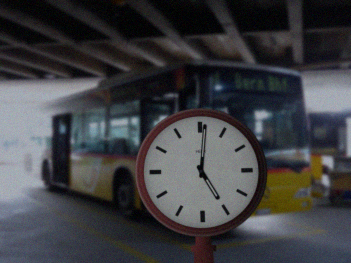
5 h 01 min
